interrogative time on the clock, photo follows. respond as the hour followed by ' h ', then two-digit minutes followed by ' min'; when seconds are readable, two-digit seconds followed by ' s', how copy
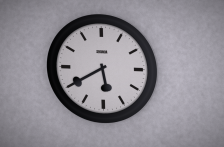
5 h 40 min
